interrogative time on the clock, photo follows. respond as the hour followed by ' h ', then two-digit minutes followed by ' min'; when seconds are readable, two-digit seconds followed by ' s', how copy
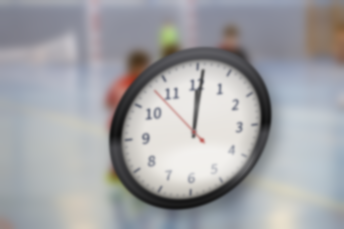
12 h 00 min 53 s
